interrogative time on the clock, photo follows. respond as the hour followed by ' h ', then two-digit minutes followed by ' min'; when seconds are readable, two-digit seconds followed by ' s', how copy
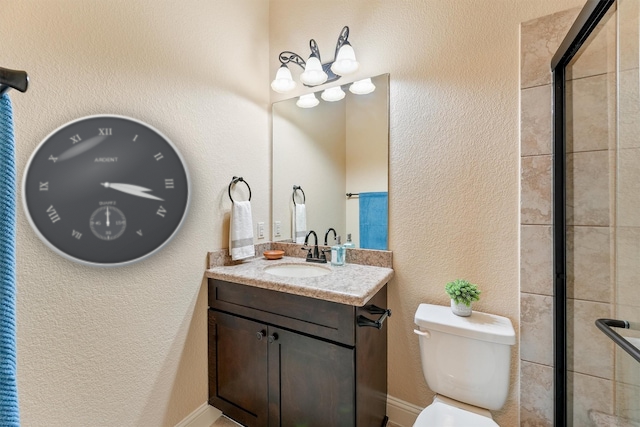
3 h 18 min
